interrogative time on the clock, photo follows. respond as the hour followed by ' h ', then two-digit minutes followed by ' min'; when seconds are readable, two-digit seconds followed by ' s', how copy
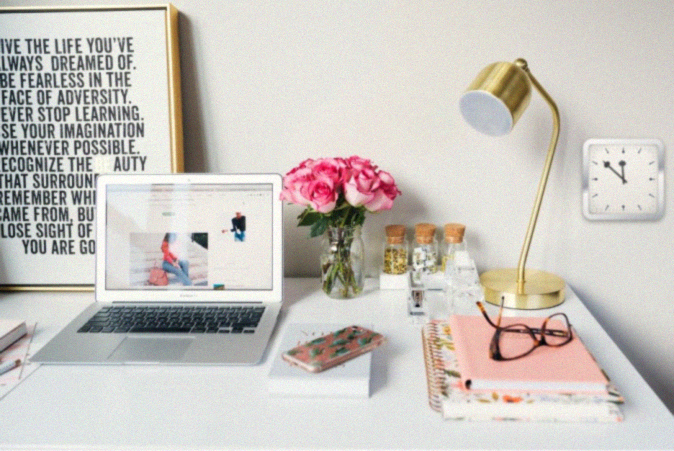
11 h 52 min
